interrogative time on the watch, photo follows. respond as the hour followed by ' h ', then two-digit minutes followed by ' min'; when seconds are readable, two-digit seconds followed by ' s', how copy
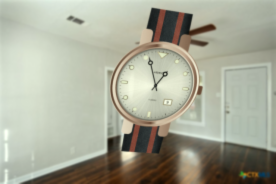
12 h 56 min
